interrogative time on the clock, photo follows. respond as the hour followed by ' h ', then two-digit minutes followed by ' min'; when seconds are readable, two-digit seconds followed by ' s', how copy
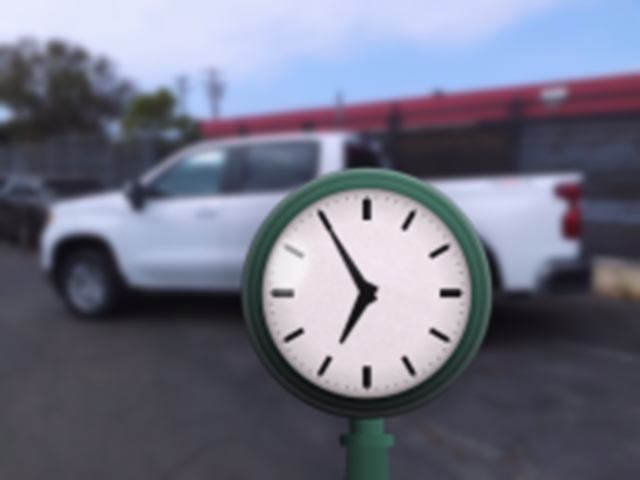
6 h 55 min
